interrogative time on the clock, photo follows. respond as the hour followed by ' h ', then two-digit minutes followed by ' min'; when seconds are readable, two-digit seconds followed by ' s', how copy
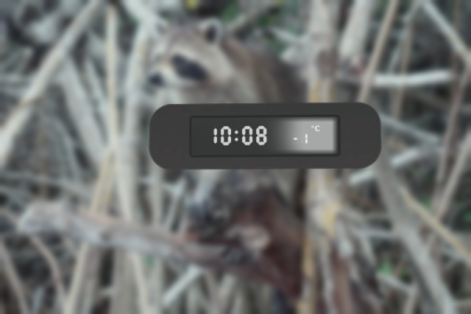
10 h 08 min
